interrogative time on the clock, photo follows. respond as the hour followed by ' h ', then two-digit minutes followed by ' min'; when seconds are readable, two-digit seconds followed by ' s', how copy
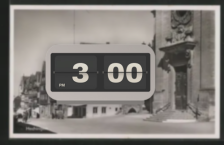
3 h 00 min
